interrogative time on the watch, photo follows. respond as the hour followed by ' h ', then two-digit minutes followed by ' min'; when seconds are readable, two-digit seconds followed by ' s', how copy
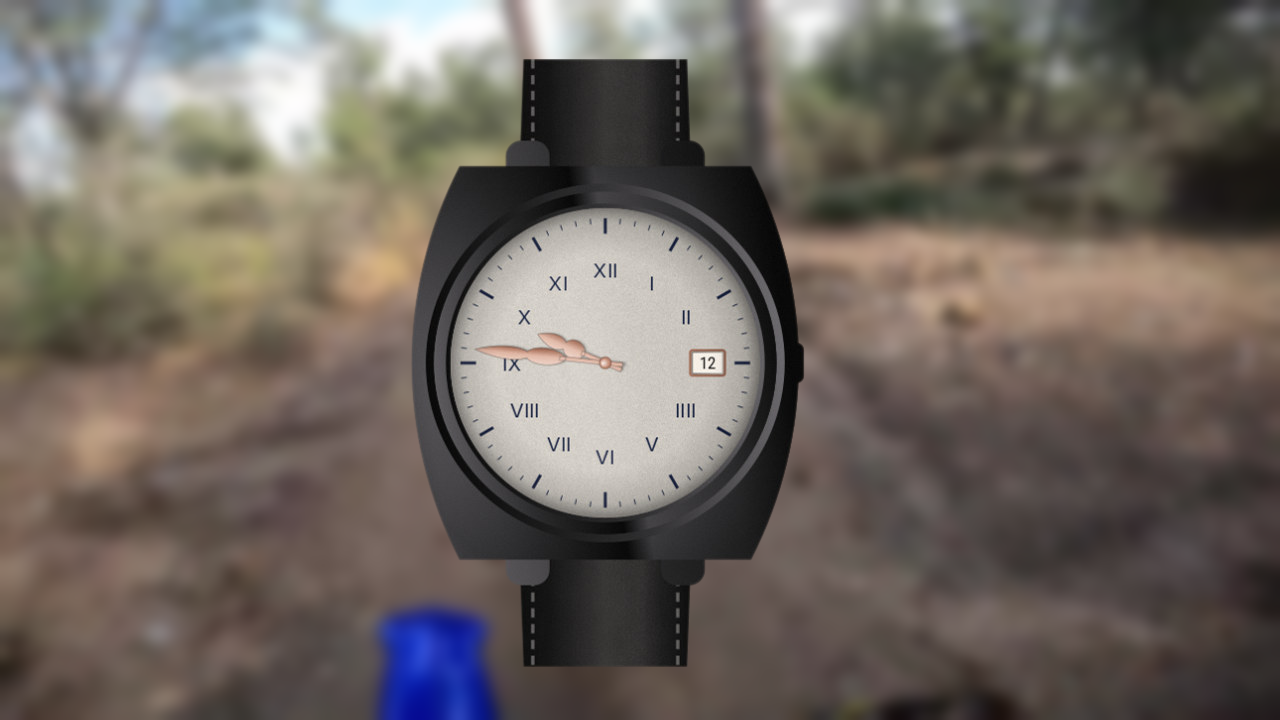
9 h 46 min
